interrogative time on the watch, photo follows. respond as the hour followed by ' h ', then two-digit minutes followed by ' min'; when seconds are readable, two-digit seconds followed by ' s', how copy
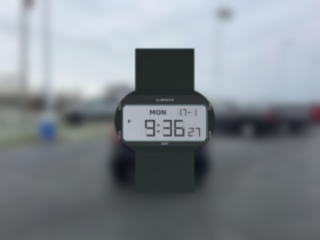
9 h 36 min
